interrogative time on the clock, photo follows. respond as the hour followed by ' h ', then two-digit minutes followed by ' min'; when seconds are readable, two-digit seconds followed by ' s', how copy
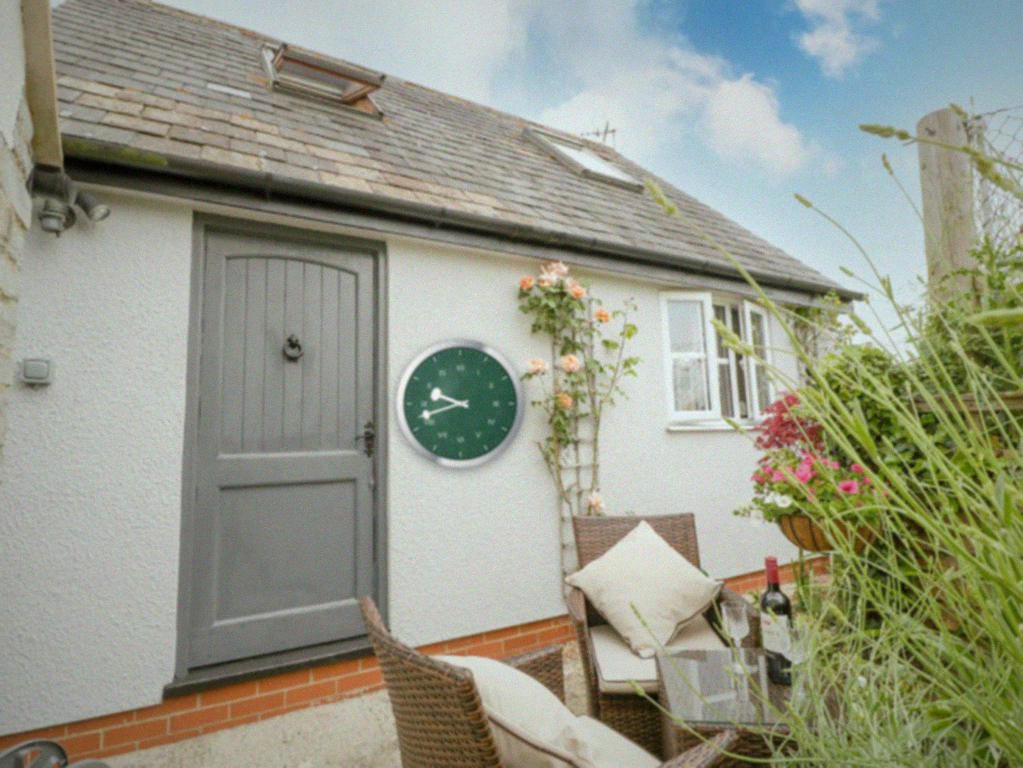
9 h 42 min
